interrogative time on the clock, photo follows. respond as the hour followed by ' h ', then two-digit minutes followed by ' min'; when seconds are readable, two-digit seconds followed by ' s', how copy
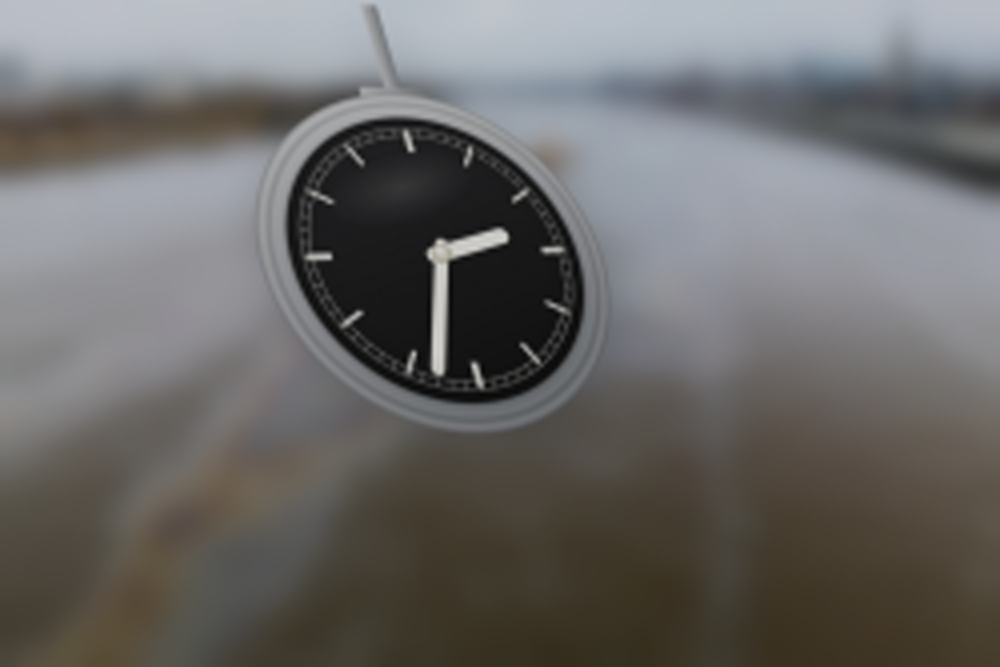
2 h 33 min
